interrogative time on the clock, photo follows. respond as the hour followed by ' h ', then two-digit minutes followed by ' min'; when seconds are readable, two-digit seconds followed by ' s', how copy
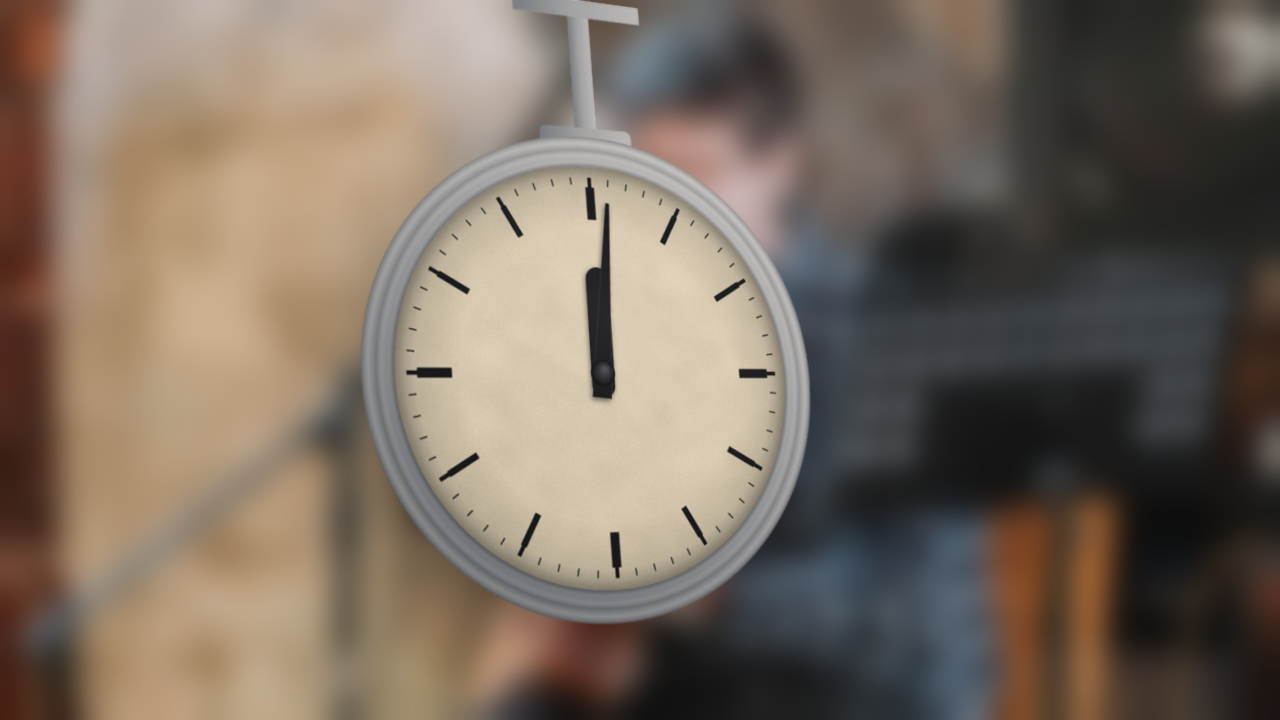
12 h 01 min
